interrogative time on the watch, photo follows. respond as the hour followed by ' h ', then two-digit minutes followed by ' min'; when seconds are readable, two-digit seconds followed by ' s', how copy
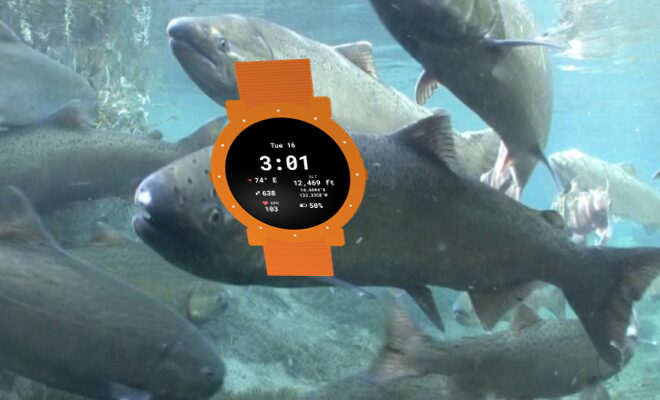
3 h 01 min
